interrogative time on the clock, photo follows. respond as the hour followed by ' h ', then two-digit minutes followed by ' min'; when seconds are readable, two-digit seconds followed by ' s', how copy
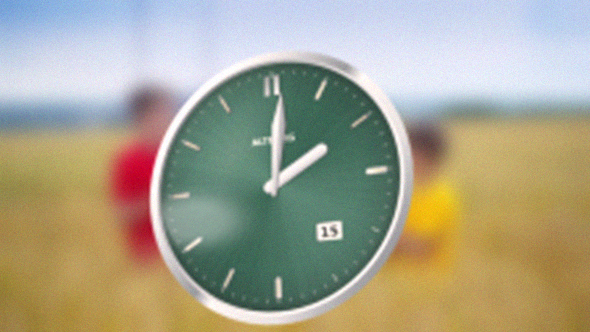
2 h 01 min
